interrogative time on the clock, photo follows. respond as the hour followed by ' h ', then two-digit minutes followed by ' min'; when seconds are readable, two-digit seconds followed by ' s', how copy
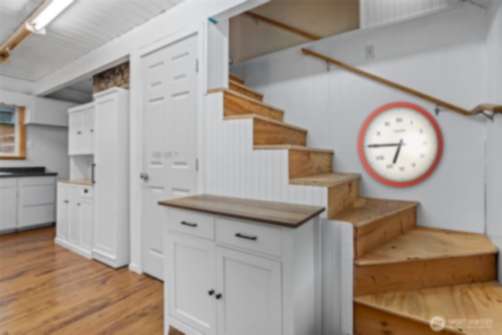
6 h 45 min
